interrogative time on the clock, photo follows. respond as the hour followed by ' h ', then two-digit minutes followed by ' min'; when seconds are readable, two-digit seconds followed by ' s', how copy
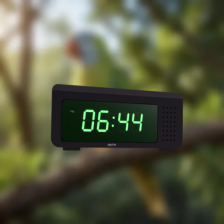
6 h 44 min
